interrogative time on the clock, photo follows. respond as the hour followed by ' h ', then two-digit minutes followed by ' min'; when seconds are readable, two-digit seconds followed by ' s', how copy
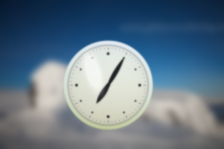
7 h 05 min
